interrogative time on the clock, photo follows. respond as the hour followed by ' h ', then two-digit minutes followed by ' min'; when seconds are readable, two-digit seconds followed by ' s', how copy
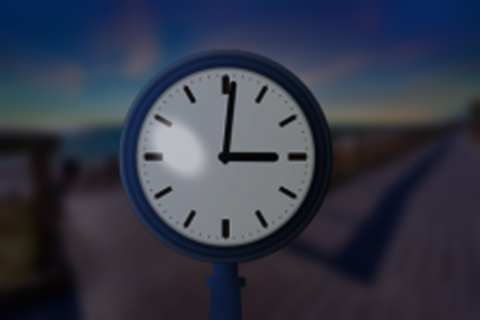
3 h 01 min
